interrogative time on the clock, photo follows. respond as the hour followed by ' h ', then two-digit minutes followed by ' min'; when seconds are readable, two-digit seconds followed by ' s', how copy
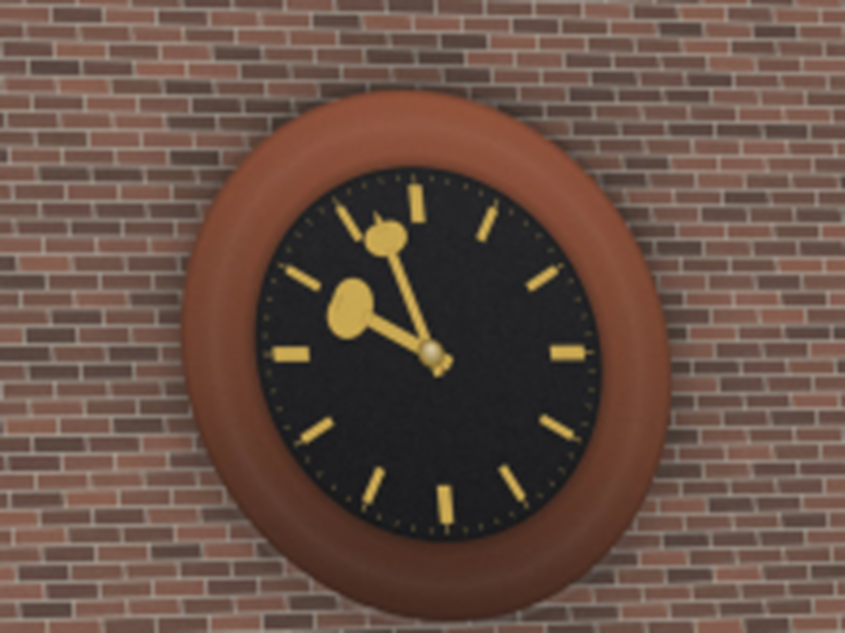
9 h 57 min
